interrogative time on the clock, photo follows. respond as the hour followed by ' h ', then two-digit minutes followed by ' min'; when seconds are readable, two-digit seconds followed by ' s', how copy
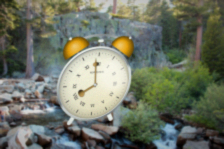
7 h 59 min
